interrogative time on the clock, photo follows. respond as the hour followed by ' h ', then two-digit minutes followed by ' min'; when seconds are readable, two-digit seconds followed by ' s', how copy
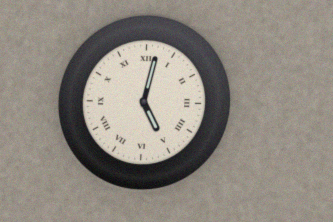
5 h 02 min
